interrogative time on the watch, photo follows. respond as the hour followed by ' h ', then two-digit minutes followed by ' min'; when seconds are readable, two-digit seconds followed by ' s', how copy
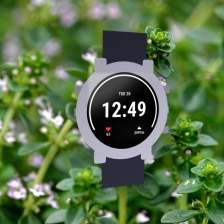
12 h 49 min
